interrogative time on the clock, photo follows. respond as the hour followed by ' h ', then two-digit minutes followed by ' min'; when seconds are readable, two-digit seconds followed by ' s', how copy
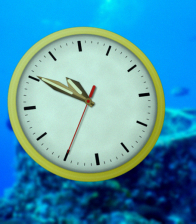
10 h 50 min 35 s
